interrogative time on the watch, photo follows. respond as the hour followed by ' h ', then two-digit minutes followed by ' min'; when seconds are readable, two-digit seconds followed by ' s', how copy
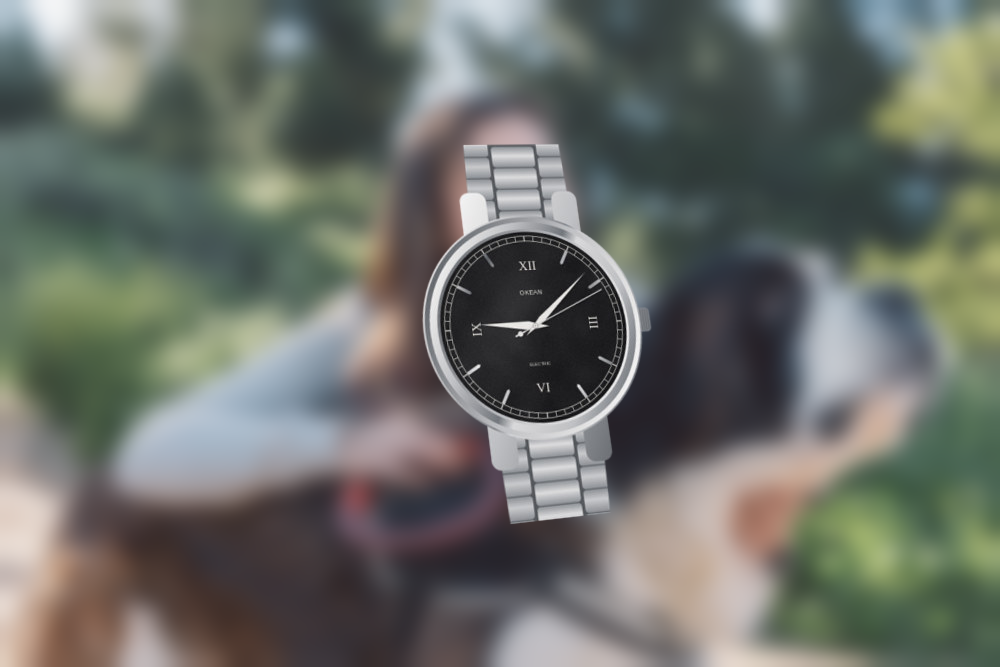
9 h 08 min 11 s
